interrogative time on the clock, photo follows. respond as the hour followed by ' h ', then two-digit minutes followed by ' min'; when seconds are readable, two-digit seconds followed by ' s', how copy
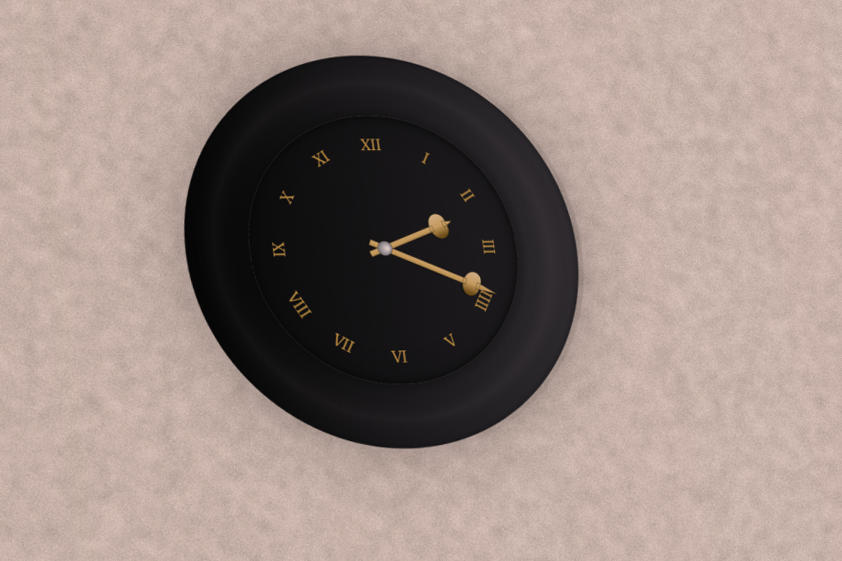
2 h 19 min
